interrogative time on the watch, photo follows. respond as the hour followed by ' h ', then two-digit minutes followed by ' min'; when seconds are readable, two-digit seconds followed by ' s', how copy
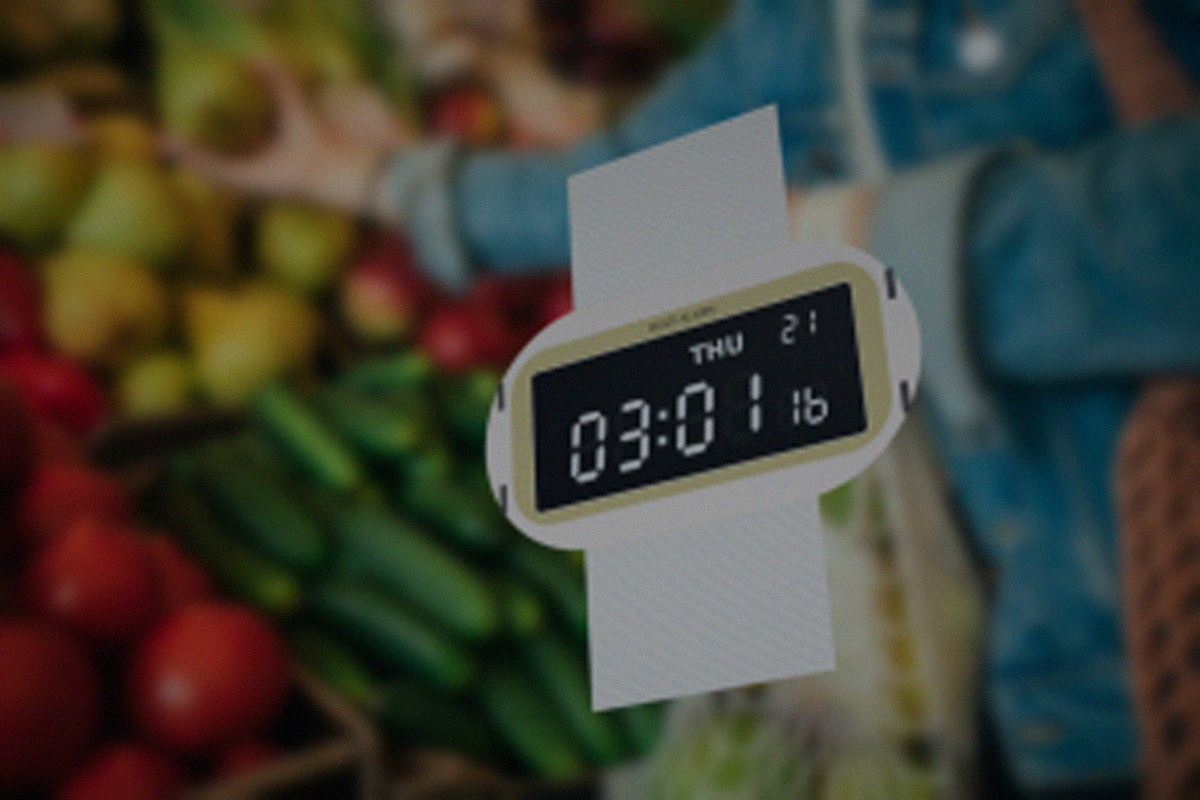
3 h 01 min 16 s
